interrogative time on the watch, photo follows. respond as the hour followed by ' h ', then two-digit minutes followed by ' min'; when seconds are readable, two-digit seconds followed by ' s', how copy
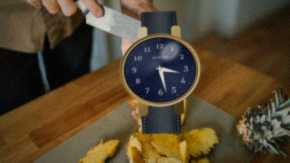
3 h 28 min
